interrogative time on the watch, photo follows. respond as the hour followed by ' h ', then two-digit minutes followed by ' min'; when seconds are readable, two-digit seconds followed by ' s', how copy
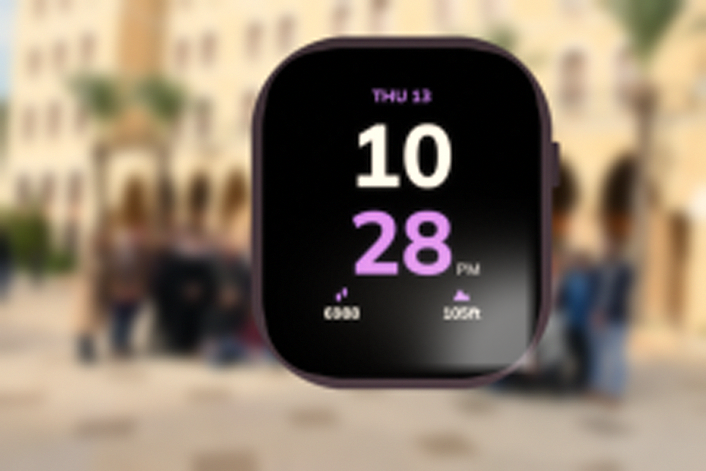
10 h 28 min
